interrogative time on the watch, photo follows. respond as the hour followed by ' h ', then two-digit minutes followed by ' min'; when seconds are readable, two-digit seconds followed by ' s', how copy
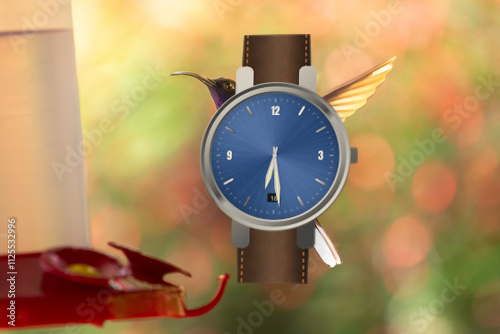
6 h 29 min
